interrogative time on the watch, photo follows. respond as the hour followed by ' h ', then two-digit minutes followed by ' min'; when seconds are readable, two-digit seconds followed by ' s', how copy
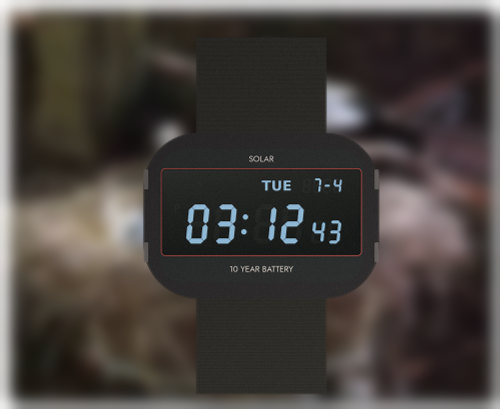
3 h 12 min 43 s
